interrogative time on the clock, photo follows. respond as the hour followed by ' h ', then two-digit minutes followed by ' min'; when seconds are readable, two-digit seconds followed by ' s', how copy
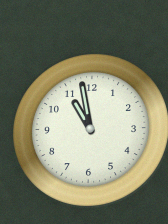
10 h 58 min
